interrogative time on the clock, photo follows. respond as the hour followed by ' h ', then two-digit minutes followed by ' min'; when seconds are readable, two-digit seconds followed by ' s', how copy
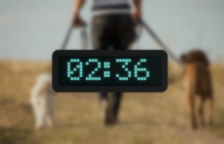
2 h 36 min
